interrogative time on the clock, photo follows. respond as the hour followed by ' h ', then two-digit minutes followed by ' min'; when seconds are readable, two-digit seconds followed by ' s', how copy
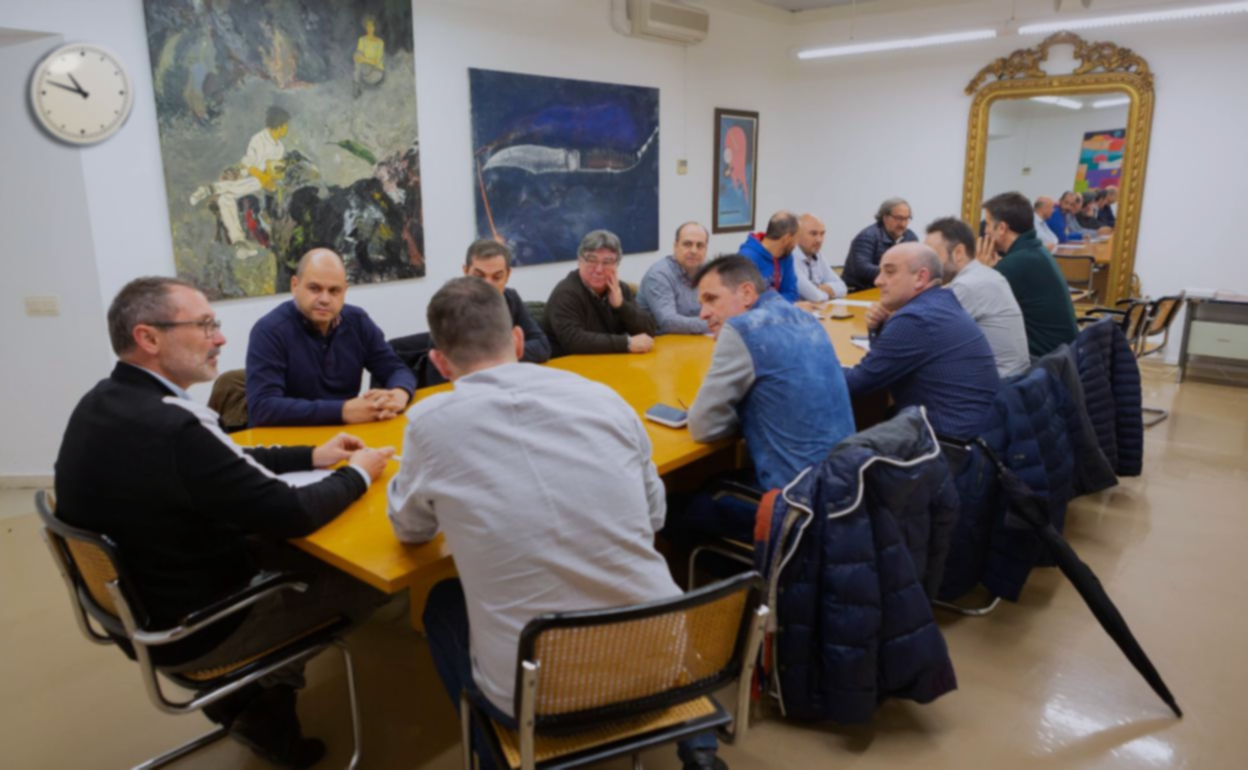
10 h 48 min
